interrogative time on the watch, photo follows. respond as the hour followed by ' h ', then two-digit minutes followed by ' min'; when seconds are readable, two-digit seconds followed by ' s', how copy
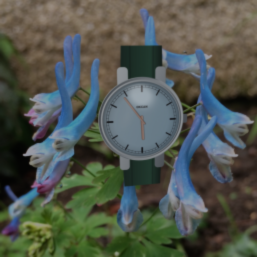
5 h 54 min
